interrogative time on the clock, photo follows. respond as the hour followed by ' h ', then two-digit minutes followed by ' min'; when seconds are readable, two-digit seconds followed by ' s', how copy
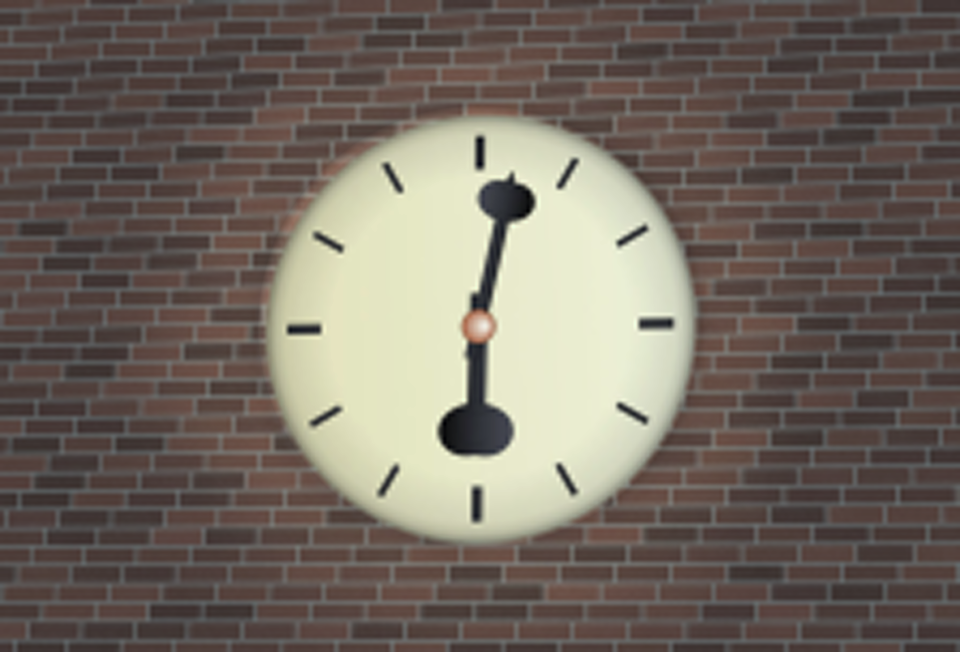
6 h 02 min
